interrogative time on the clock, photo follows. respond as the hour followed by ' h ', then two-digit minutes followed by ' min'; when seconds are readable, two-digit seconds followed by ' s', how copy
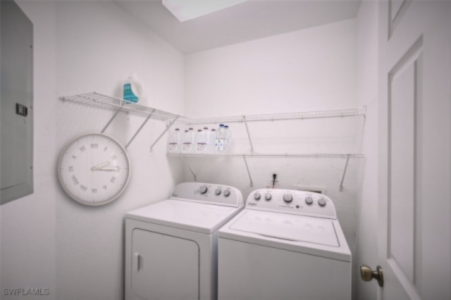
2 h 15 min
